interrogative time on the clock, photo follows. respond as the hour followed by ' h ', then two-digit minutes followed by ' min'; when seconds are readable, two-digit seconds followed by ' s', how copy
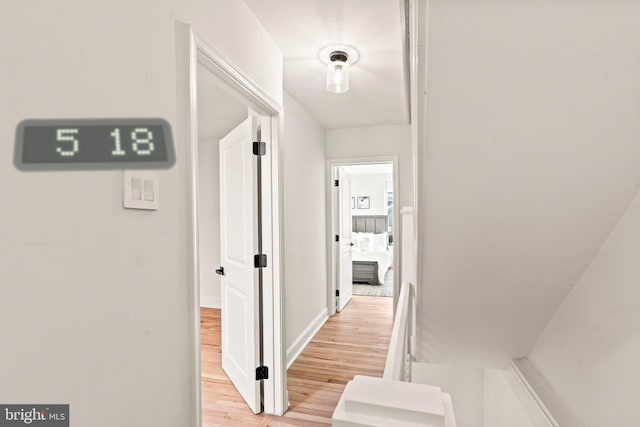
5 h 18 min
